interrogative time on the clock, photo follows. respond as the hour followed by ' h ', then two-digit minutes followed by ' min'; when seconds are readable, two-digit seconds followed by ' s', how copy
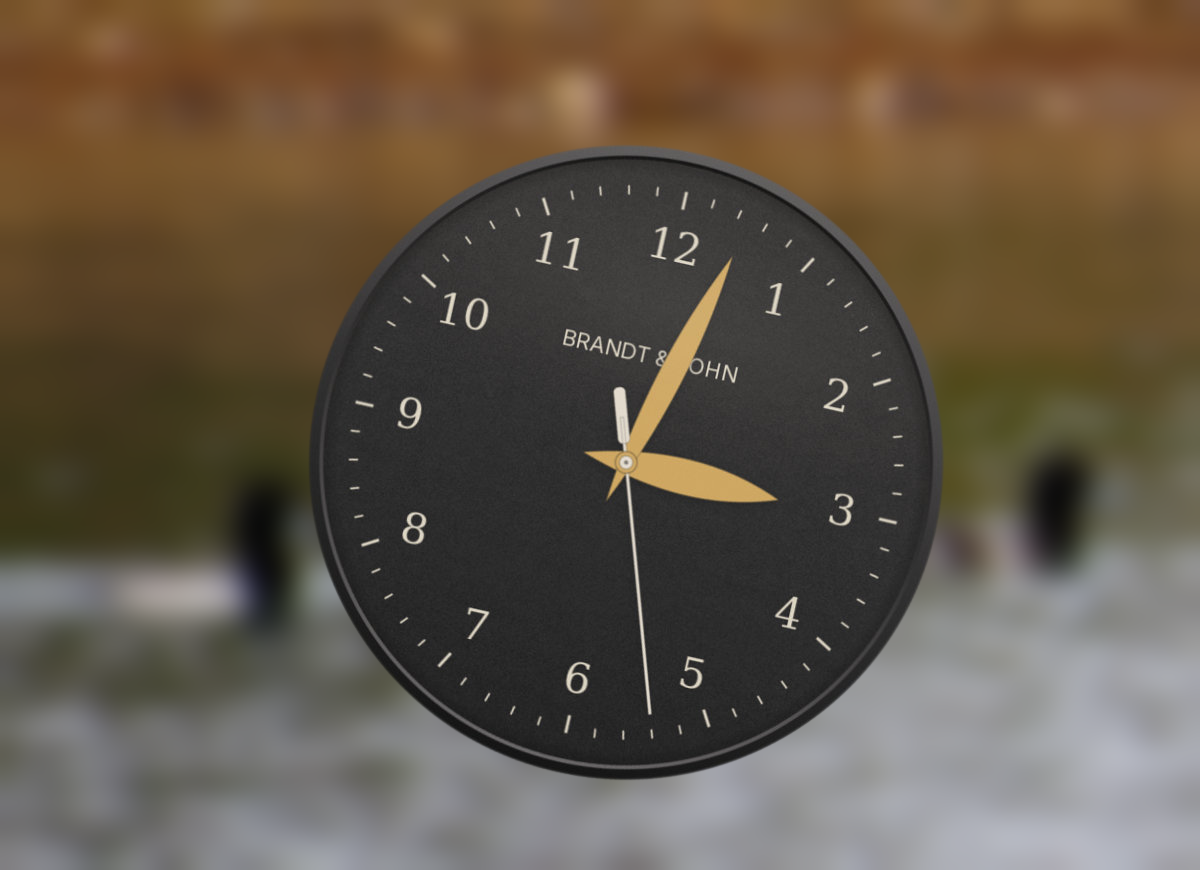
3 h 02 min 27 s
